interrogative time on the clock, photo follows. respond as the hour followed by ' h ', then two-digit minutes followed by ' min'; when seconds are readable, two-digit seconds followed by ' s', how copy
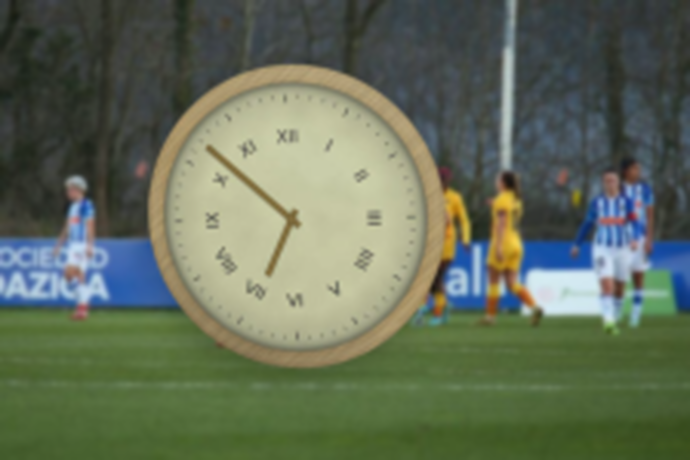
6 h 52 min
